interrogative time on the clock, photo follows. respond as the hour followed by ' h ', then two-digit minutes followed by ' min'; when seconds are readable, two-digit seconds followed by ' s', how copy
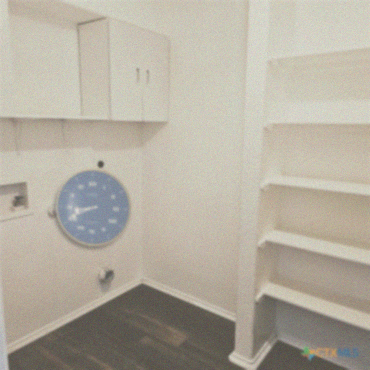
8 h 41 min
